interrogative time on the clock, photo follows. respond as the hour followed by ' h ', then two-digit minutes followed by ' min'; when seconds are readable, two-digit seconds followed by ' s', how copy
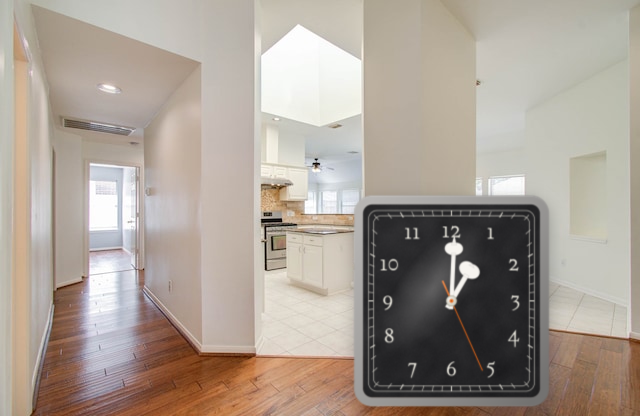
1 h 00 min 26 s
